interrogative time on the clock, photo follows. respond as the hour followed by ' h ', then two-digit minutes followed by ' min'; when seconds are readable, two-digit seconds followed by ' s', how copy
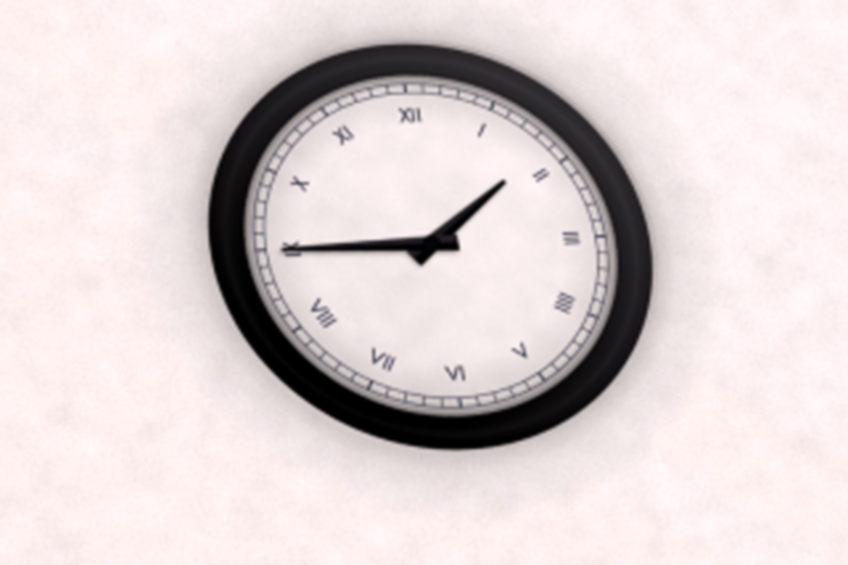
1 h 45 min
